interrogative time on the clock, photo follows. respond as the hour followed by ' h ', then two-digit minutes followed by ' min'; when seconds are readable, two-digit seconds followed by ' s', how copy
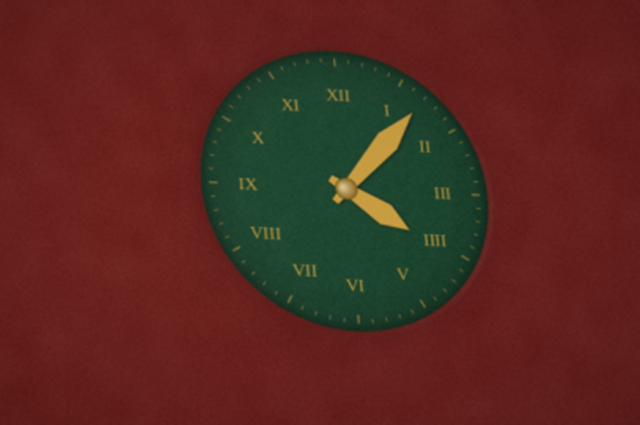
4 h 07 min
